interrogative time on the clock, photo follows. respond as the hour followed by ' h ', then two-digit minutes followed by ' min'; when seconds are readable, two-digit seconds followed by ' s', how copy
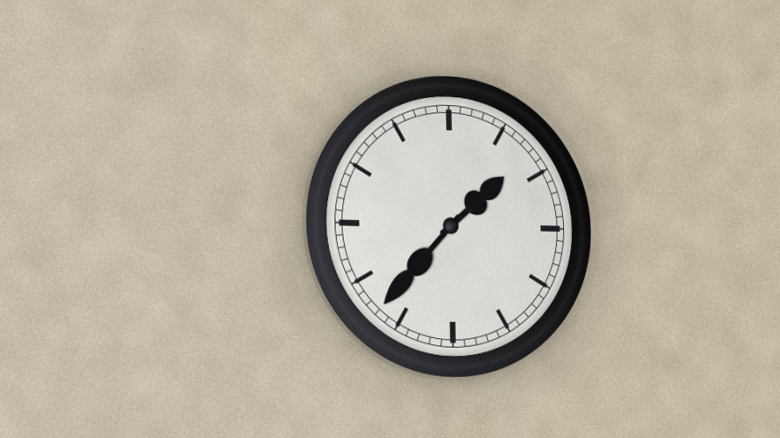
1 h 37 min
